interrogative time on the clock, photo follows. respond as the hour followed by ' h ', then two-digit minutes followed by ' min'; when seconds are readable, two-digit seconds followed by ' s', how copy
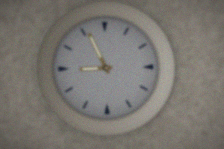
8 h 56 min
